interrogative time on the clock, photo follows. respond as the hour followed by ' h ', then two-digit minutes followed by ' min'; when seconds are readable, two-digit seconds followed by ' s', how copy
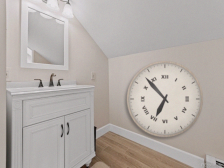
6 h 53 min
